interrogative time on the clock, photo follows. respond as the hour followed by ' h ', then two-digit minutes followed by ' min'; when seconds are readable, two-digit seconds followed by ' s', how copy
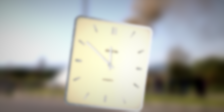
11 h 51 min
